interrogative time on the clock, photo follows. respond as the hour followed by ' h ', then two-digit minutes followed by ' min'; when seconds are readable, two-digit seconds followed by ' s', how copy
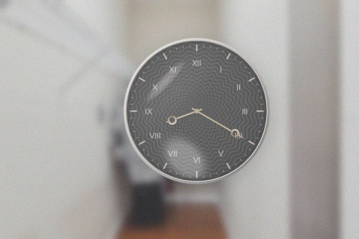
8 h 20 min
